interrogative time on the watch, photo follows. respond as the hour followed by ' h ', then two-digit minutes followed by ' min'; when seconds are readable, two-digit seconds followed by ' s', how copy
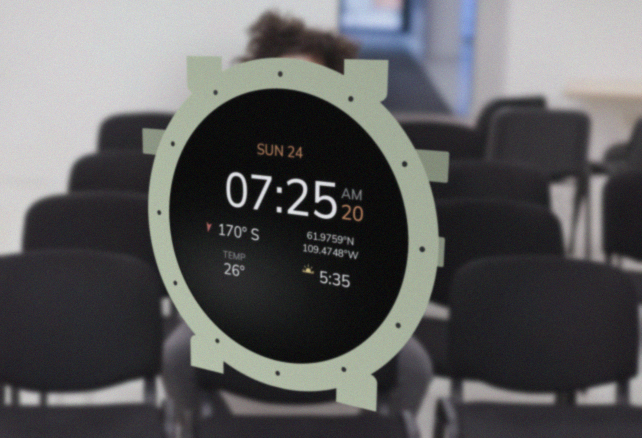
7 h 25 min 20 s
